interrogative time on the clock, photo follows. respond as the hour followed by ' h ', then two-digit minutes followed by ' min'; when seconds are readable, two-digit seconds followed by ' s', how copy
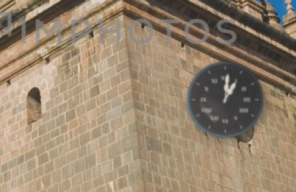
1 h 01 min
